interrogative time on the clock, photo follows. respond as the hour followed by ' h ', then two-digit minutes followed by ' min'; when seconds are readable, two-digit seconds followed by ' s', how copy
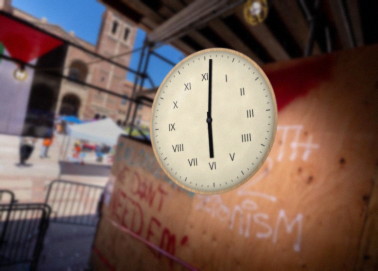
6 h 01 min
